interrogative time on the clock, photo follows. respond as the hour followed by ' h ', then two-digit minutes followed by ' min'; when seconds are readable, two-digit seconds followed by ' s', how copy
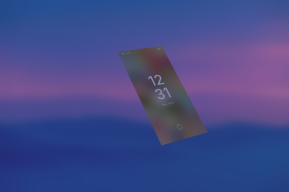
12 h 31 min
